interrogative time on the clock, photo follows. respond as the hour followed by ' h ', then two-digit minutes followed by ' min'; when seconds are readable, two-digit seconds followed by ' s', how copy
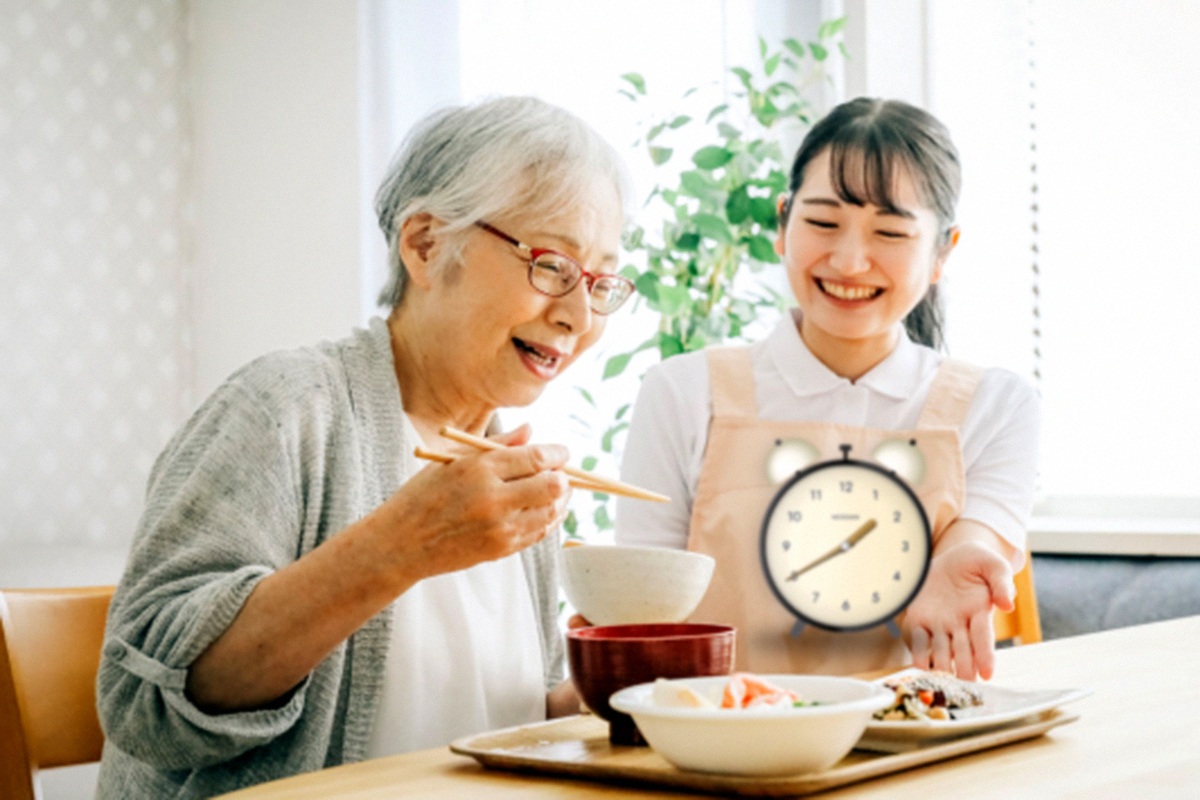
1 h 40 min
